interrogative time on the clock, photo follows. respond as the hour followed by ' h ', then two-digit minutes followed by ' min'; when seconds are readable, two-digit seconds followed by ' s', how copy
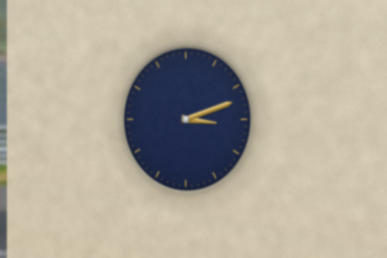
3 h 12 min
